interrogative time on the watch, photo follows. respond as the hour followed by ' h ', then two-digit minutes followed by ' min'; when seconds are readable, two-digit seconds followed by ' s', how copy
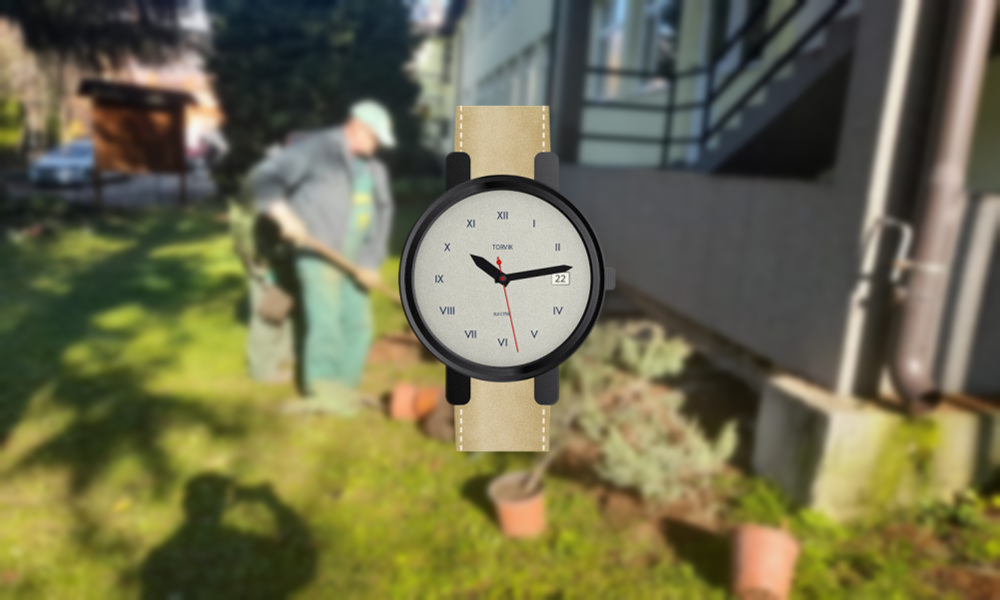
10 h 13 min 28 s
